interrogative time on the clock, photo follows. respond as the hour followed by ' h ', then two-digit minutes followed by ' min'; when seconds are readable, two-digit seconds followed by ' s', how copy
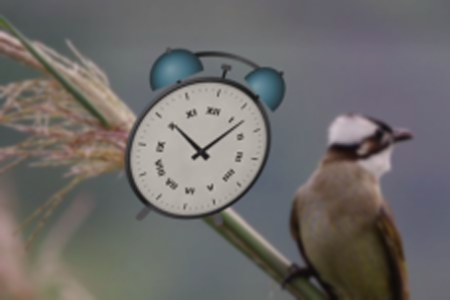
10 h 07 min
